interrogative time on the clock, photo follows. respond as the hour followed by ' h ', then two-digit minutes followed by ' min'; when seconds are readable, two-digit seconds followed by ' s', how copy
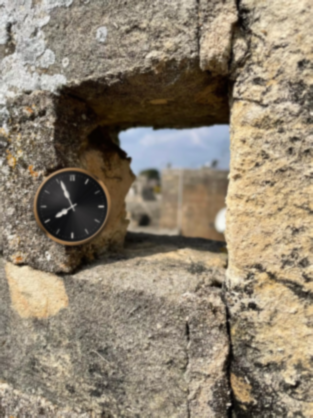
7 h 56 min
